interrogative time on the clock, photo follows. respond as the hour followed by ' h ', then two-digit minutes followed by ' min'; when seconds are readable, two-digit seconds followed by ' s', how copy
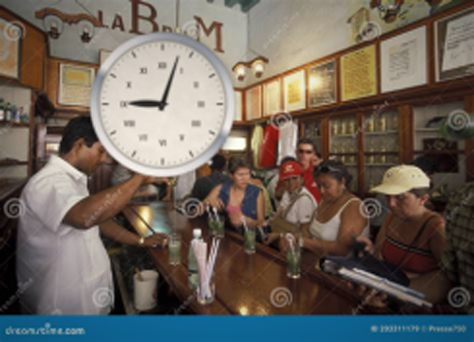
9 h 03 min
